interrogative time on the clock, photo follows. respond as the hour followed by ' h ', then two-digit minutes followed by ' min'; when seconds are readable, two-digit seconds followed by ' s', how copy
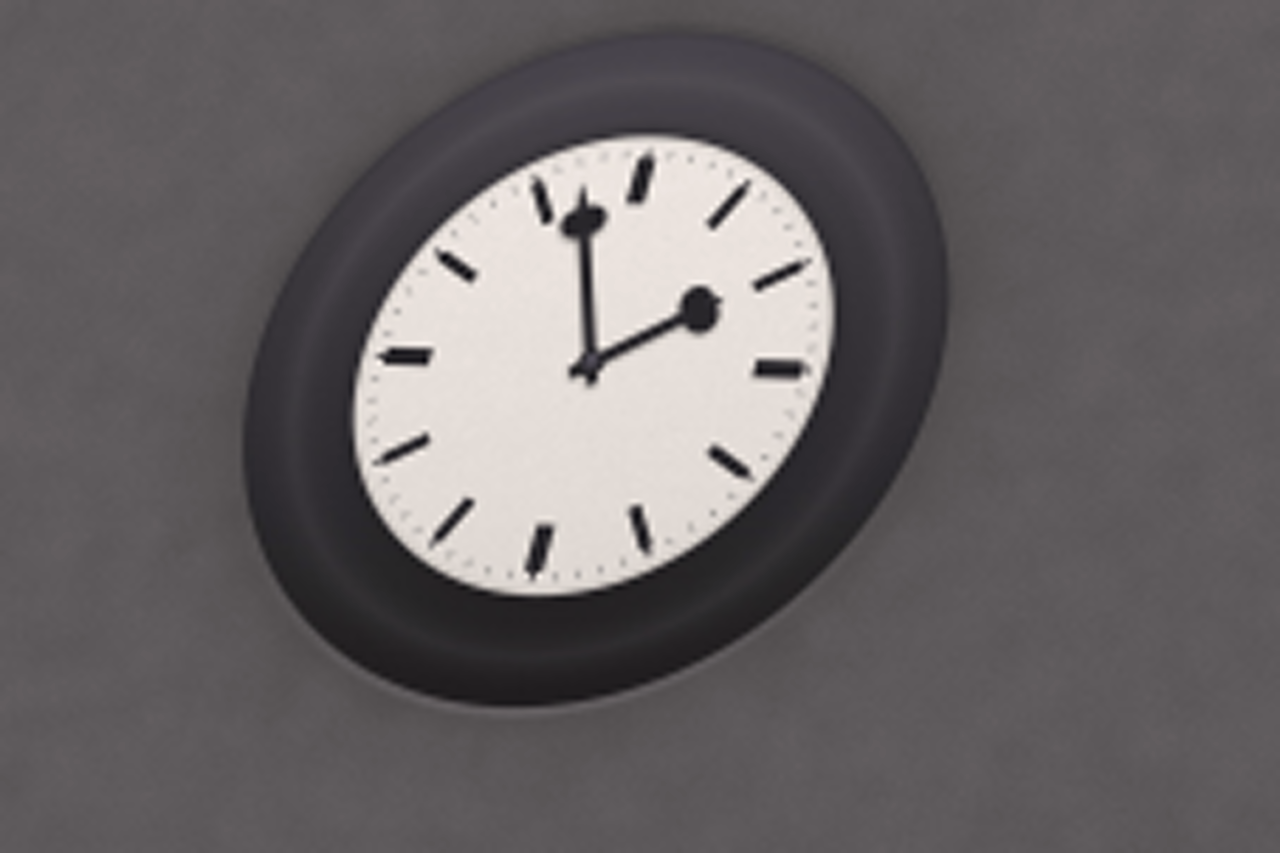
1 h 57 min
